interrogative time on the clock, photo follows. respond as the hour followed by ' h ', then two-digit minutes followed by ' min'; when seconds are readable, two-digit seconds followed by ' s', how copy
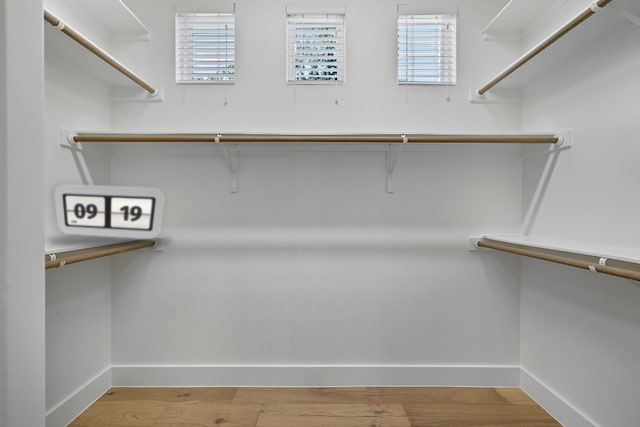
9 h 19 min
